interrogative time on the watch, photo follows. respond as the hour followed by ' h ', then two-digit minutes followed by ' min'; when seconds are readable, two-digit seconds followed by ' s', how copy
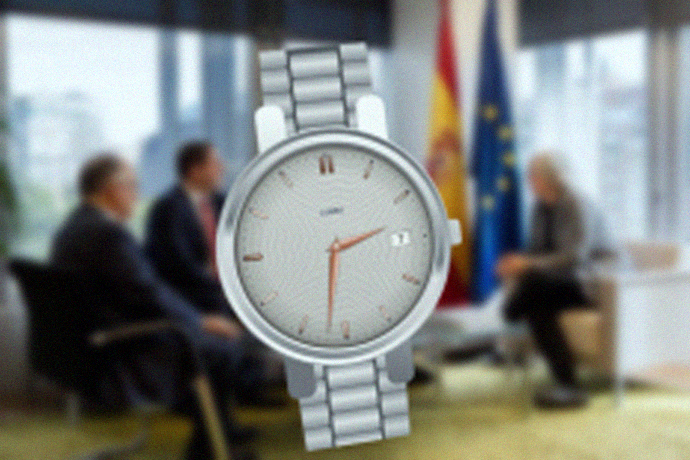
2 h 32 min
